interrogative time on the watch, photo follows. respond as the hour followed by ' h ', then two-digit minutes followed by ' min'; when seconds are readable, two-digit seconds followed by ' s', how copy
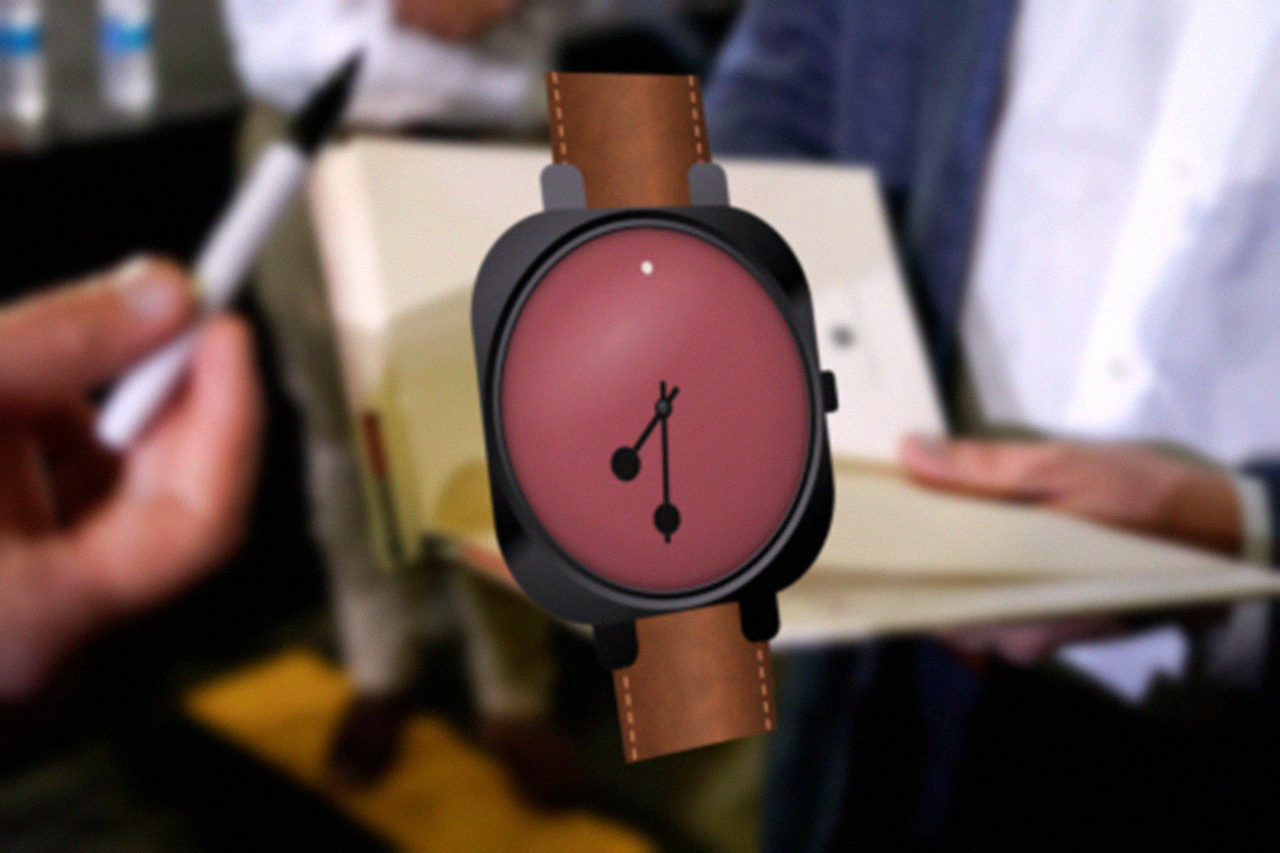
7 h 31 min
